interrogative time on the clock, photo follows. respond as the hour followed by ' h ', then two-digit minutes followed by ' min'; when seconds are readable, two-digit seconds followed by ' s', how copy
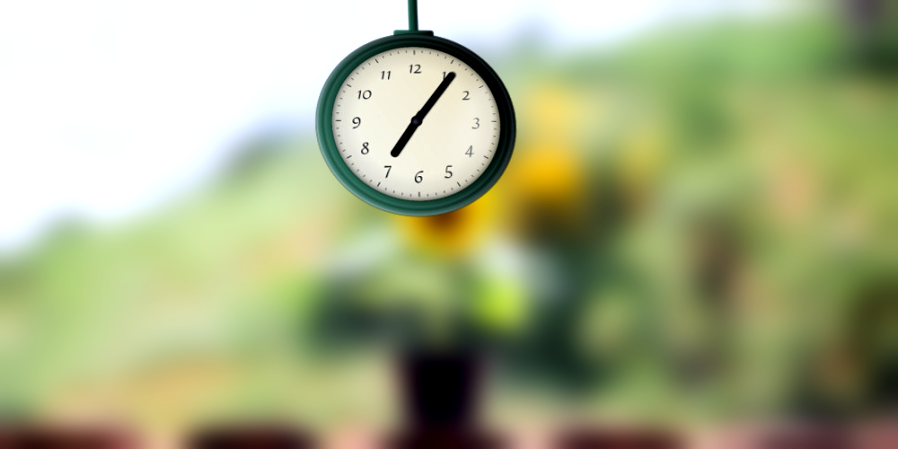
7 h 06 min
